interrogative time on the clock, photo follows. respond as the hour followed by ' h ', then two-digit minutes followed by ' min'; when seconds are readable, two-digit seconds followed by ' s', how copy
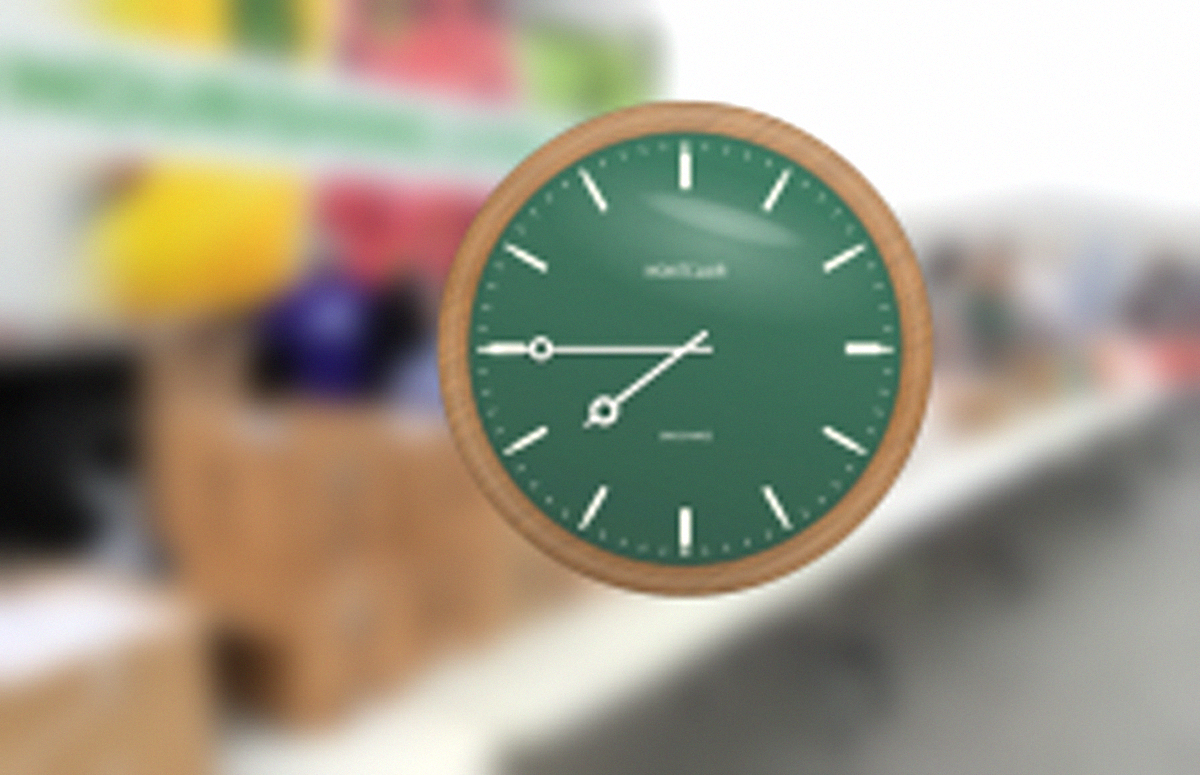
7 h 45 min
